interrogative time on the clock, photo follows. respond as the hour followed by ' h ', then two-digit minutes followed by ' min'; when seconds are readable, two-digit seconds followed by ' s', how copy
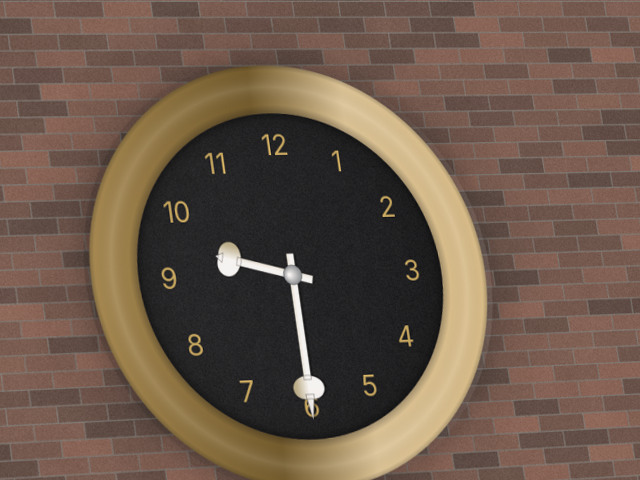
9 h 30 min
